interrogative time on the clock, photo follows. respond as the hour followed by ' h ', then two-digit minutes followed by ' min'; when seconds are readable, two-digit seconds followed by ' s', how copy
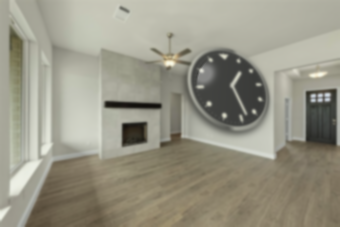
1 h 28 min
